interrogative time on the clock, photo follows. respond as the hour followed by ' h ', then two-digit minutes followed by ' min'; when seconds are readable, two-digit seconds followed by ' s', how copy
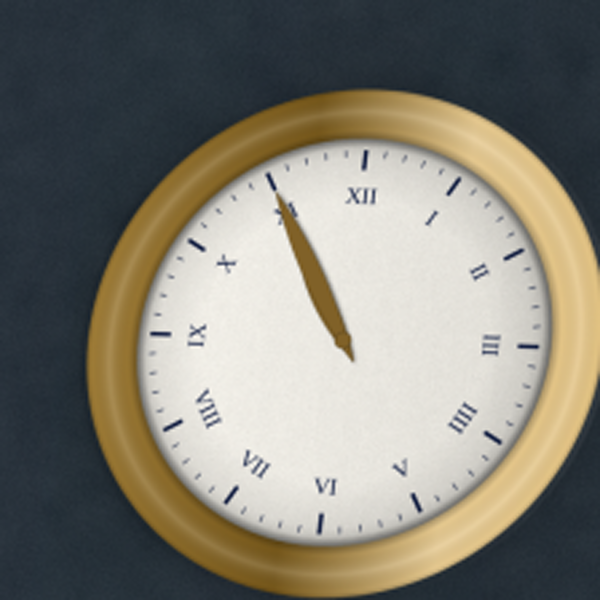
10 h 55 min
